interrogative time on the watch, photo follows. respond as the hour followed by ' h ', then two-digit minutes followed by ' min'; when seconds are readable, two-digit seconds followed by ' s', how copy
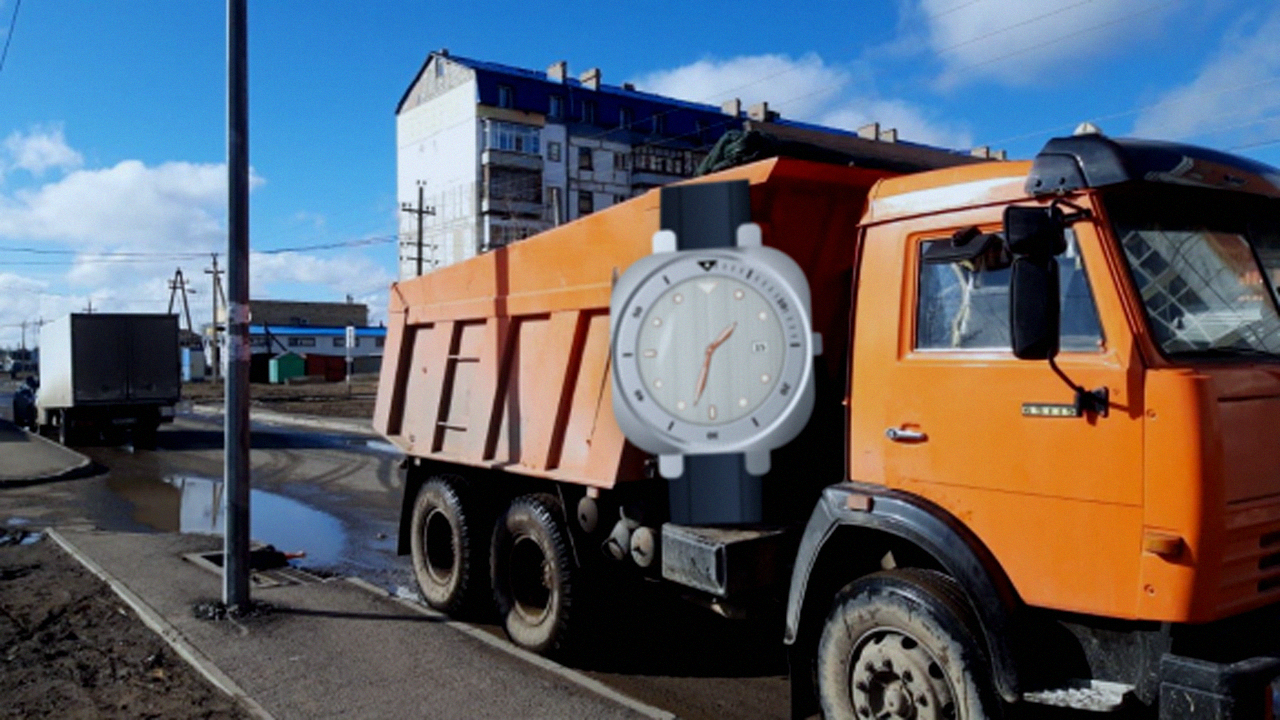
1 h 33 min
